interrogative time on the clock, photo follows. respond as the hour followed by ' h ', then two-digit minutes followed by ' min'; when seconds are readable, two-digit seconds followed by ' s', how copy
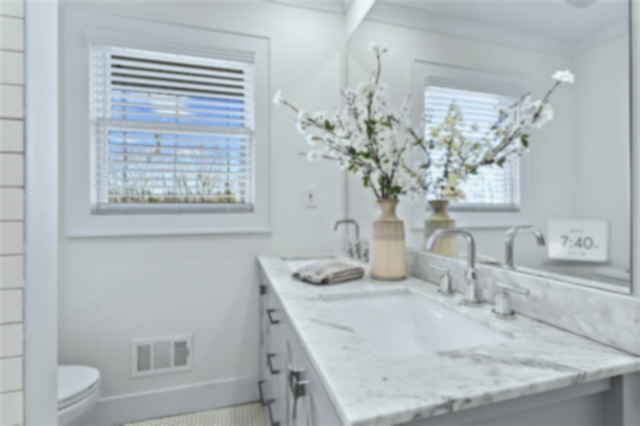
7 h 40 min
